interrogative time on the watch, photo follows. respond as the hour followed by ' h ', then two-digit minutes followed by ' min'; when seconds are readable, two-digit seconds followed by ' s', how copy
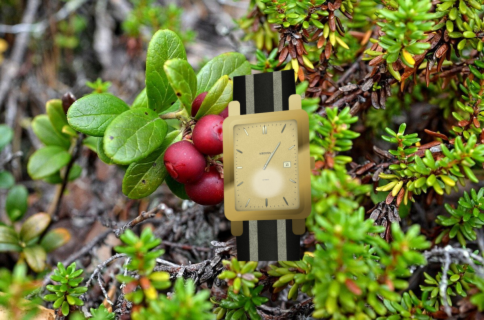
1 h 06 min
